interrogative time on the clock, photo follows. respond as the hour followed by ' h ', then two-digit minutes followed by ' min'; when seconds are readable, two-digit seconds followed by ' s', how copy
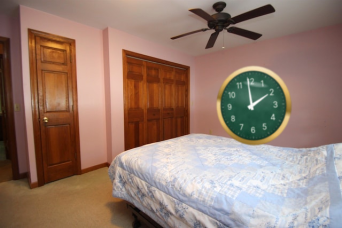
1 h 59 min
